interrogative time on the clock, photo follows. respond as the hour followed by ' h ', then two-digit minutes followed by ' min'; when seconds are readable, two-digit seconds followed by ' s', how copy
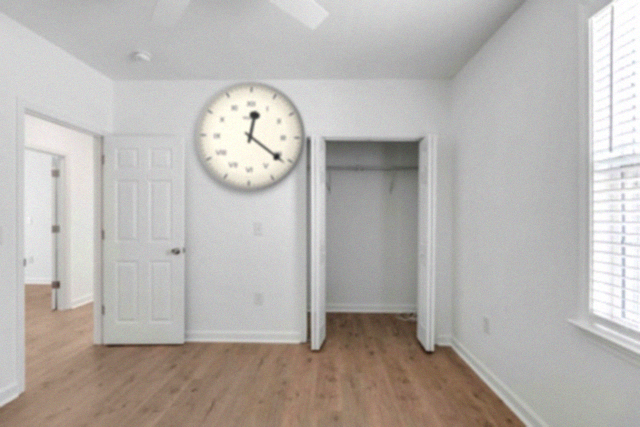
12 h 21 min
